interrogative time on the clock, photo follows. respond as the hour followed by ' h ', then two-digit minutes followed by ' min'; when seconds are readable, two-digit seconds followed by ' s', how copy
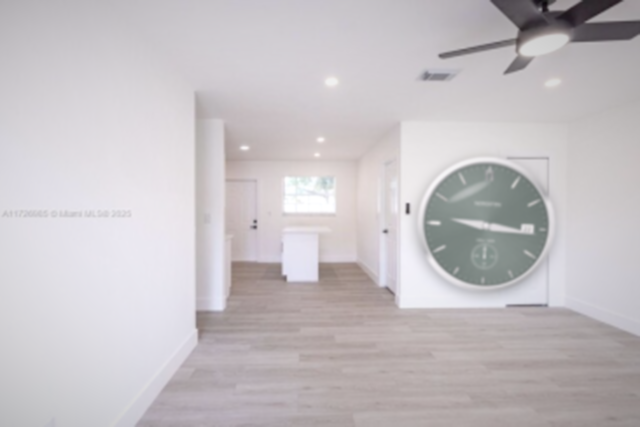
9 h 16 min
